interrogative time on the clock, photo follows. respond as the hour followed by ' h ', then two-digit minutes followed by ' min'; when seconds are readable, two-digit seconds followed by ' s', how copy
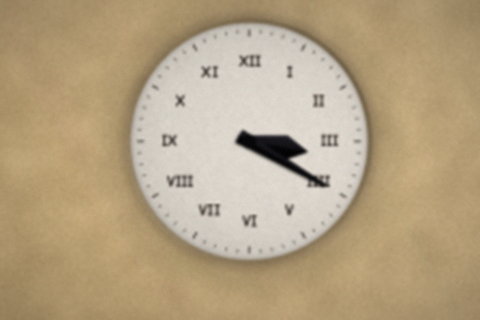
3 h 20 min
